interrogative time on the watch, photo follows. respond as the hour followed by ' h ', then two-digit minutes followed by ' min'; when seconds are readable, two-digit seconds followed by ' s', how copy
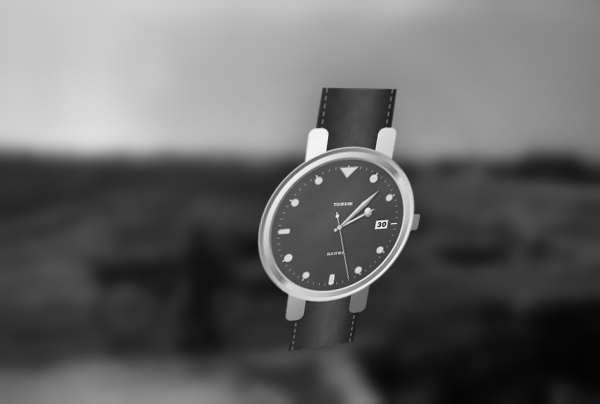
2 h 07 min 27 s
